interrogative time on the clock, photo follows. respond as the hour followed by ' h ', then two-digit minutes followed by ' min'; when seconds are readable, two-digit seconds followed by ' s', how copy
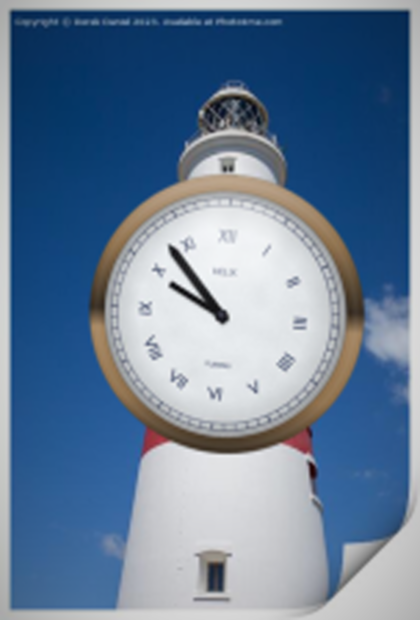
9 h 53 min
